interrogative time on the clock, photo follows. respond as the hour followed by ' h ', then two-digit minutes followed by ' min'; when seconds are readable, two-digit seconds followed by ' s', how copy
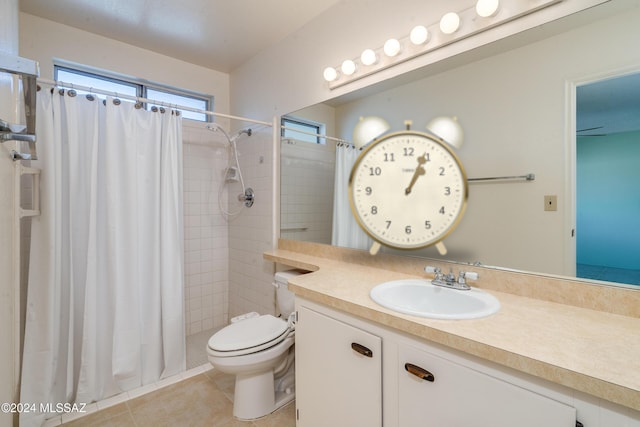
1 h 04 min
